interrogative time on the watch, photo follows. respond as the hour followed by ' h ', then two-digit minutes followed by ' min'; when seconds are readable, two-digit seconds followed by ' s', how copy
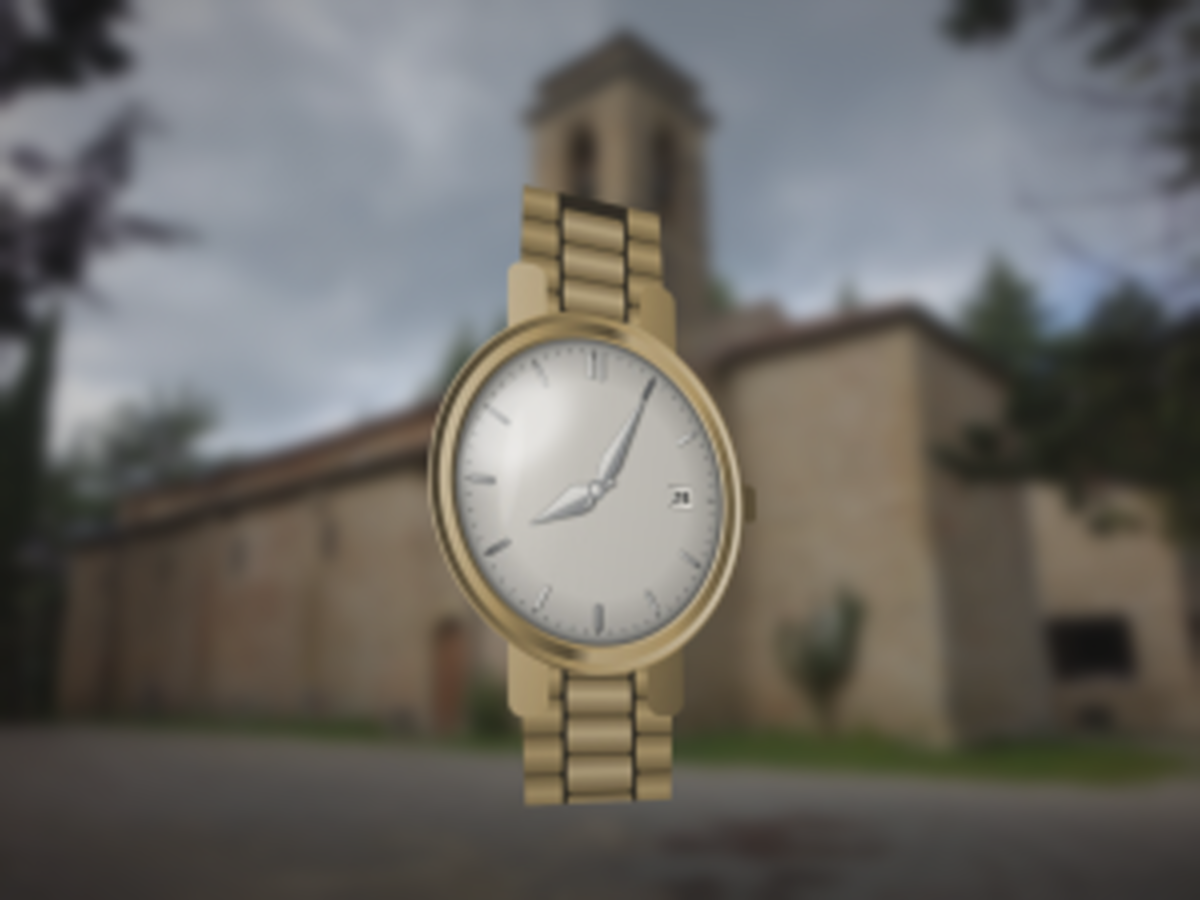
8 h 05 min
